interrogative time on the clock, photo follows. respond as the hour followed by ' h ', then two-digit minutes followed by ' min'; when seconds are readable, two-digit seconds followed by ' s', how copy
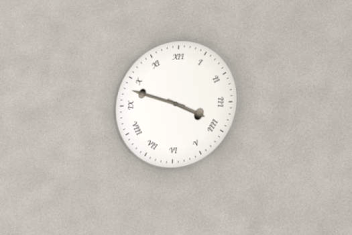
3 h 48 min
